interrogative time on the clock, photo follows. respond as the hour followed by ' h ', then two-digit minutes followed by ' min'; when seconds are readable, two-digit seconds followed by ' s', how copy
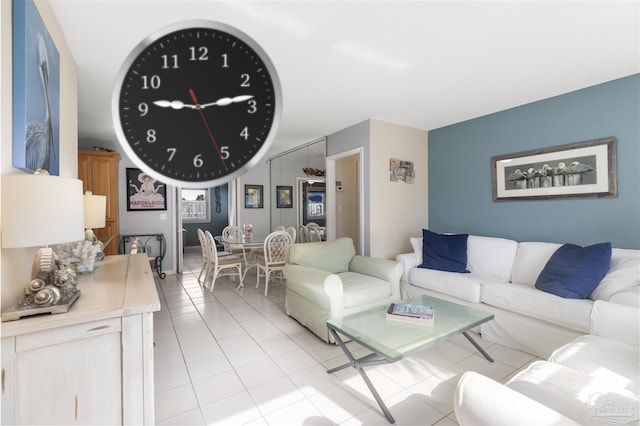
9 h 13 min 26 s
